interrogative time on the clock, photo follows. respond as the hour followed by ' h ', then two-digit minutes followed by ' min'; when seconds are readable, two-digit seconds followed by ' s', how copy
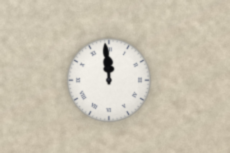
11 h 59 min
